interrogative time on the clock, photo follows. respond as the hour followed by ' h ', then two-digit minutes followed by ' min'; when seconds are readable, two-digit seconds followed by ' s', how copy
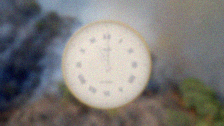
11 h 00 min
